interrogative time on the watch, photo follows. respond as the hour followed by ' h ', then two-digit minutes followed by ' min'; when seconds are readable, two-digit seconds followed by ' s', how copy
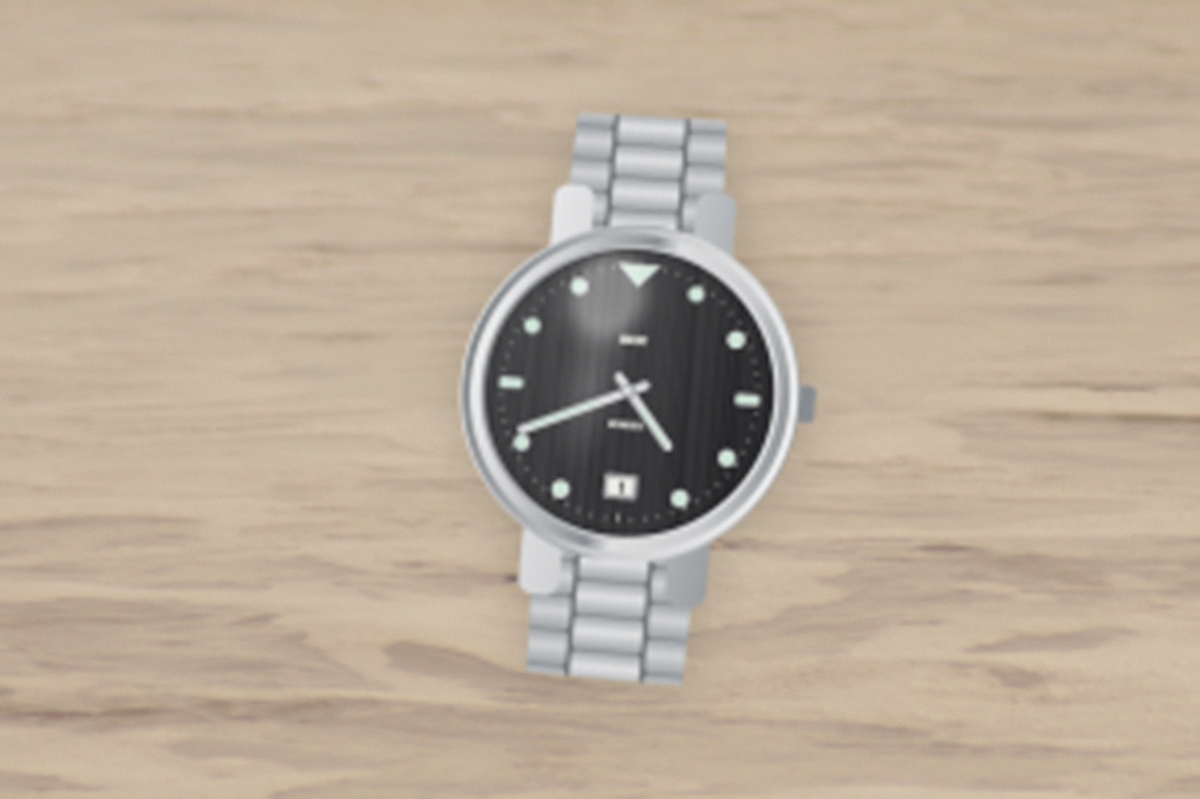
4 h 41 min
